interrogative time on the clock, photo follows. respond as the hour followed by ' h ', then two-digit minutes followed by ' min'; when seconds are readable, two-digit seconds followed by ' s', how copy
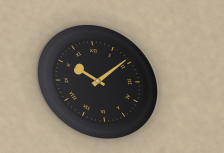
10 h 09 min
